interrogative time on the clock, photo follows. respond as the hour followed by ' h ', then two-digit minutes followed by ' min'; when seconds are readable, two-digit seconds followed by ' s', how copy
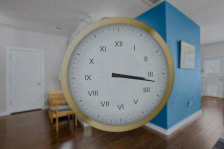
3 h 17 min
